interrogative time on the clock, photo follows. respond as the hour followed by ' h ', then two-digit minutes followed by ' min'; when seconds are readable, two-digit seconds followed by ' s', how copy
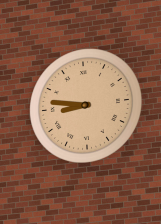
8 h 47 min
